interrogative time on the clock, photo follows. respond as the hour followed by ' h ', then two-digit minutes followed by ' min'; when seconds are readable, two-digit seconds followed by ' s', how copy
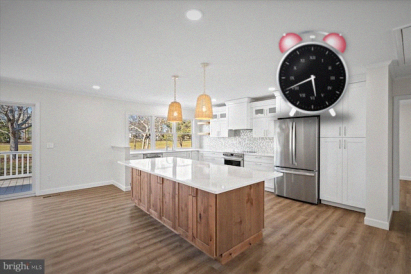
5 h 41 min
